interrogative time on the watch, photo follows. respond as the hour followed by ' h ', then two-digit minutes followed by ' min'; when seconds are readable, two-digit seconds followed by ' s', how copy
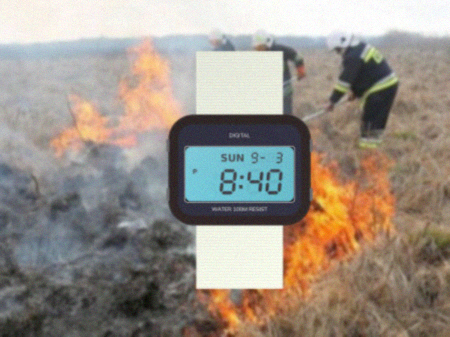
8 h 40 min
